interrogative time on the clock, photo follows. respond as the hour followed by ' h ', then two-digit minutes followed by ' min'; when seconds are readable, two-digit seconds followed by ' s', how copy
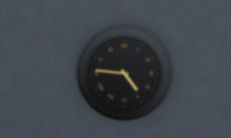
4 h 46 min
